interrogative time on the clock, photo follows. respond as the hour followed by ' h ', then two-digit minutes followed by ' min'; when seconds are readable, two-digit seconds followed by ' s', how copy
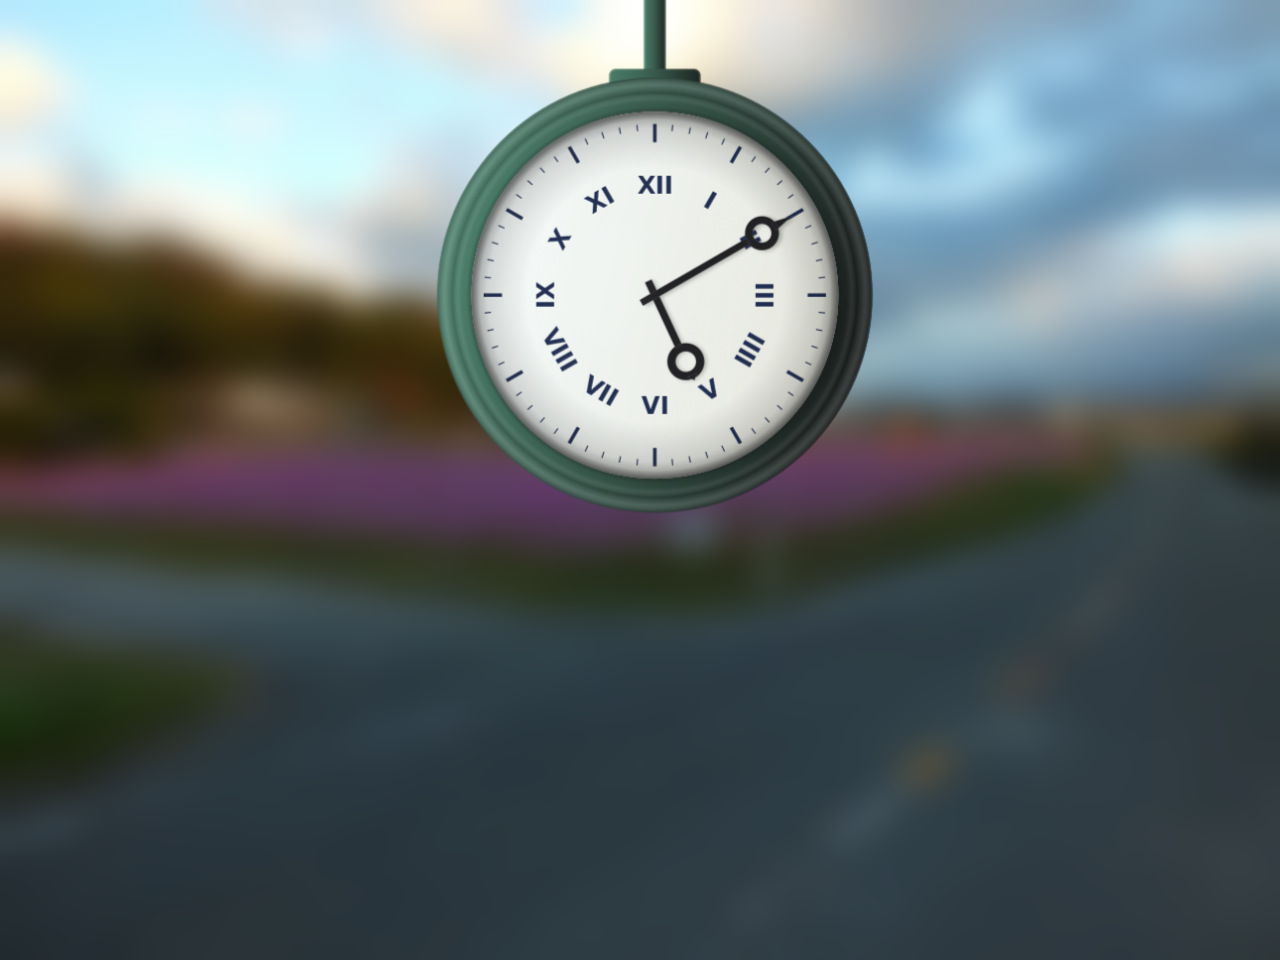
5 h 10 min
